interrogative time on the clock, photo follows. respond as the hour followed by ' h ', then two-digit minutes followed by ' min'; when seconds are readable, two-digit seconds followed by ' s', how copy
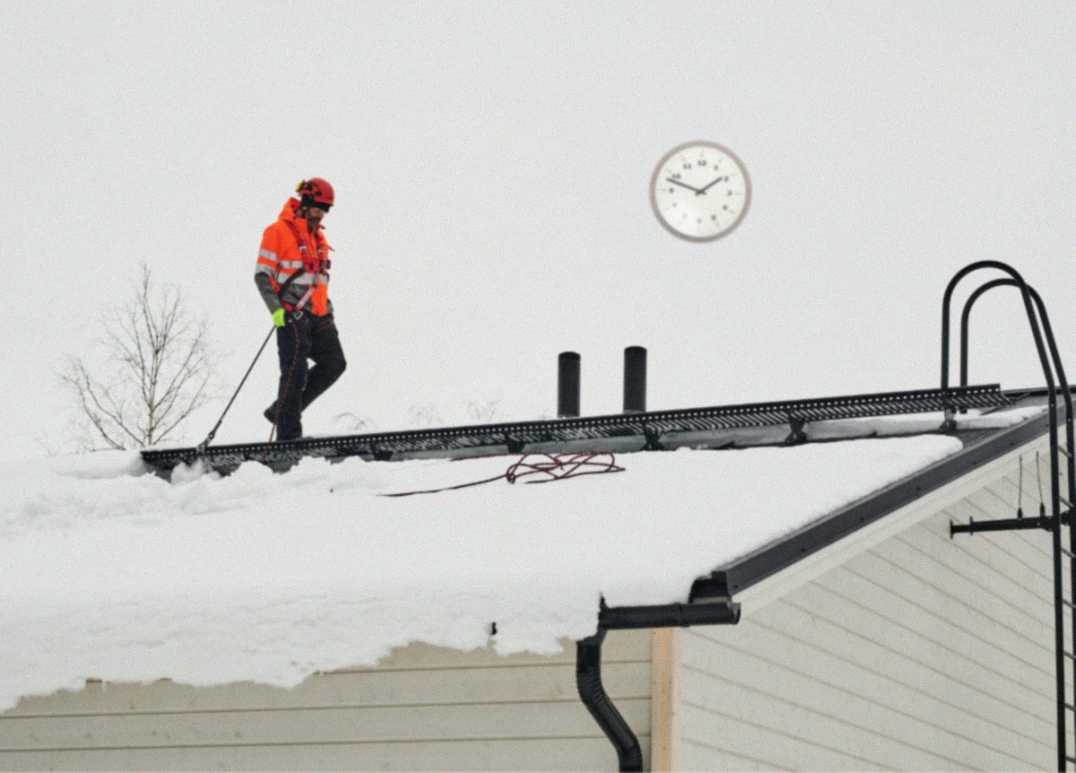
1 h 48 min
